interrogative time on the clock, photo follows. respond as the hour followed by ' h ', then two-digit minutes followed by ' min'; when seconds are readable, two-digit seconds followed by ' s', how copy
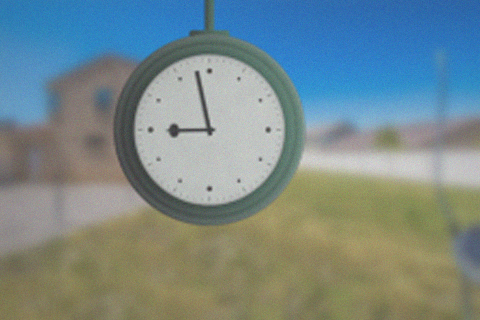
8 h 58 min
